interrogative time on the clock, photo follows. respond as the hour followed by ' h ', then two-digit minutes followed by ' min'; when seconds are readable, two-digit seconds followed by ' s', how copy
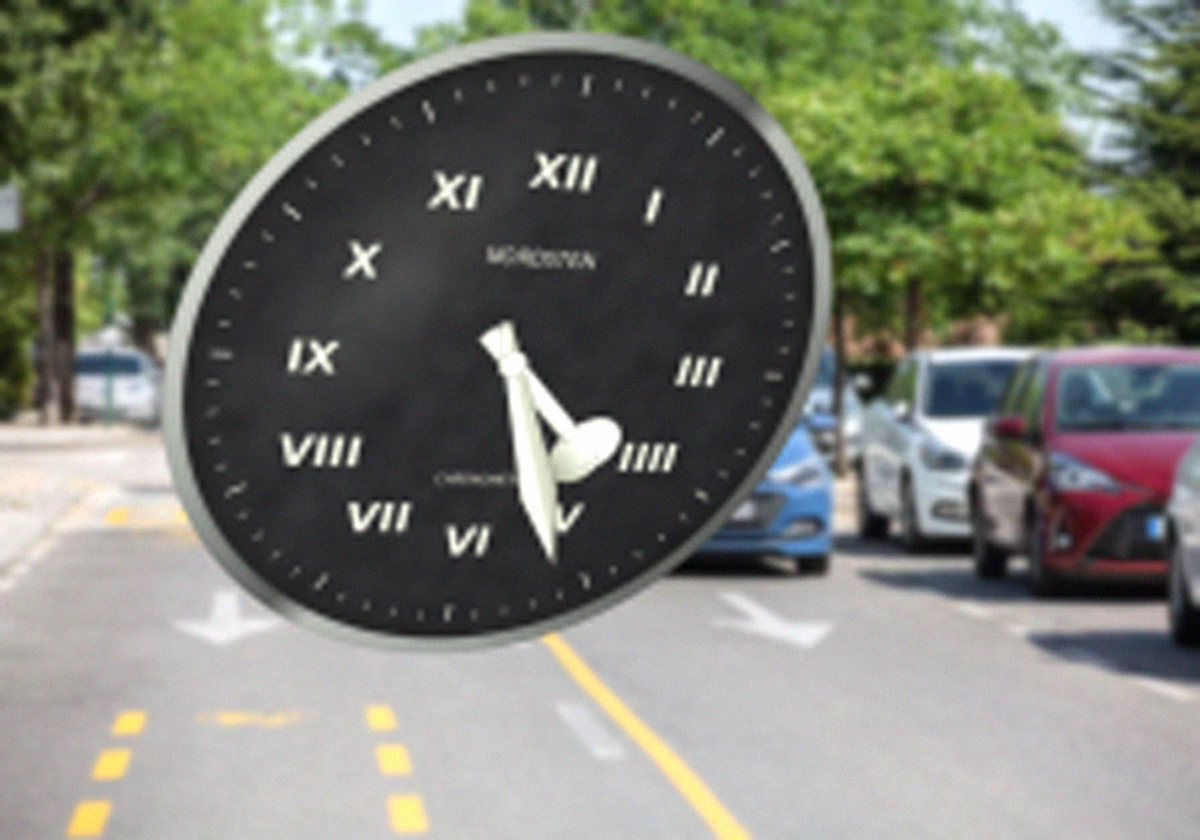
4 h 26 min
